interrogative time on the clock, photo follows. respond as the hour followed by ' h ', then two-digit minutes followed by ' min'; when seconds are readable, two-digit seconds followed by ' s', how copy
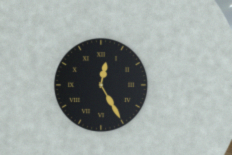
12 h 25 min
